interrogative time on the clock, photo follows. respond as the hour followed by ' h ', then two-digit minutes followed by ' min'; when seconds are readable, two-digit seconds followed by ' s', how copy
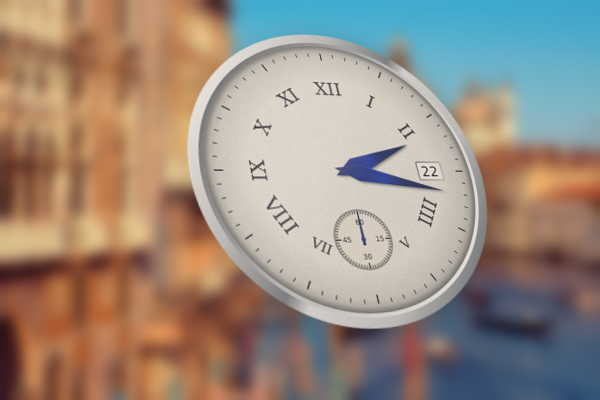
2 h 17 min
